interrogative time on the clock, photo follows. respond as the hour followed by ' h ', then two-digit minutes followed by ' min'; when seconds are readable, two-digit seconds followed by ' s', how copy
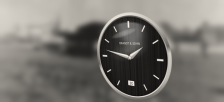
1 h 47 min
